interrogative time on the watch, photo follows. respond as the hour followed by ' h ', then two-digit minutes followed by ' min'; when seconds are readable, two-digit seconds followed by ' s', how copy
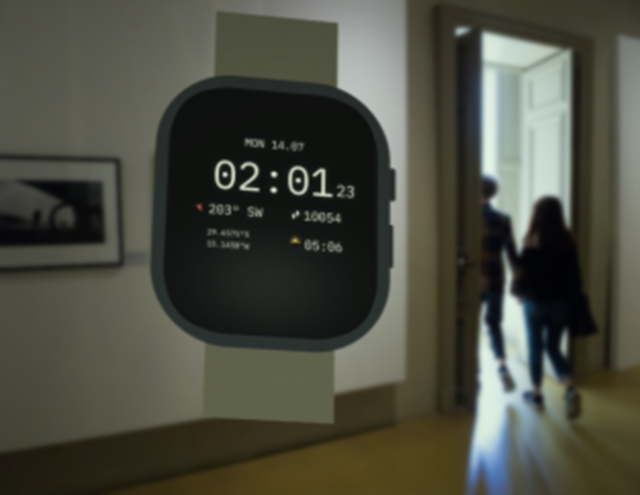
2 h 01 min
